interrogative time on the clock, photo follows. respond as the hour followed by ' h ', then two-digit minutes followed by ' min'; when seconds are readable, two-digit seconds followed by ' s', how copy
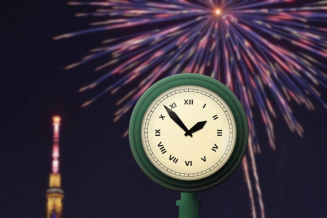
1 h 53 min
